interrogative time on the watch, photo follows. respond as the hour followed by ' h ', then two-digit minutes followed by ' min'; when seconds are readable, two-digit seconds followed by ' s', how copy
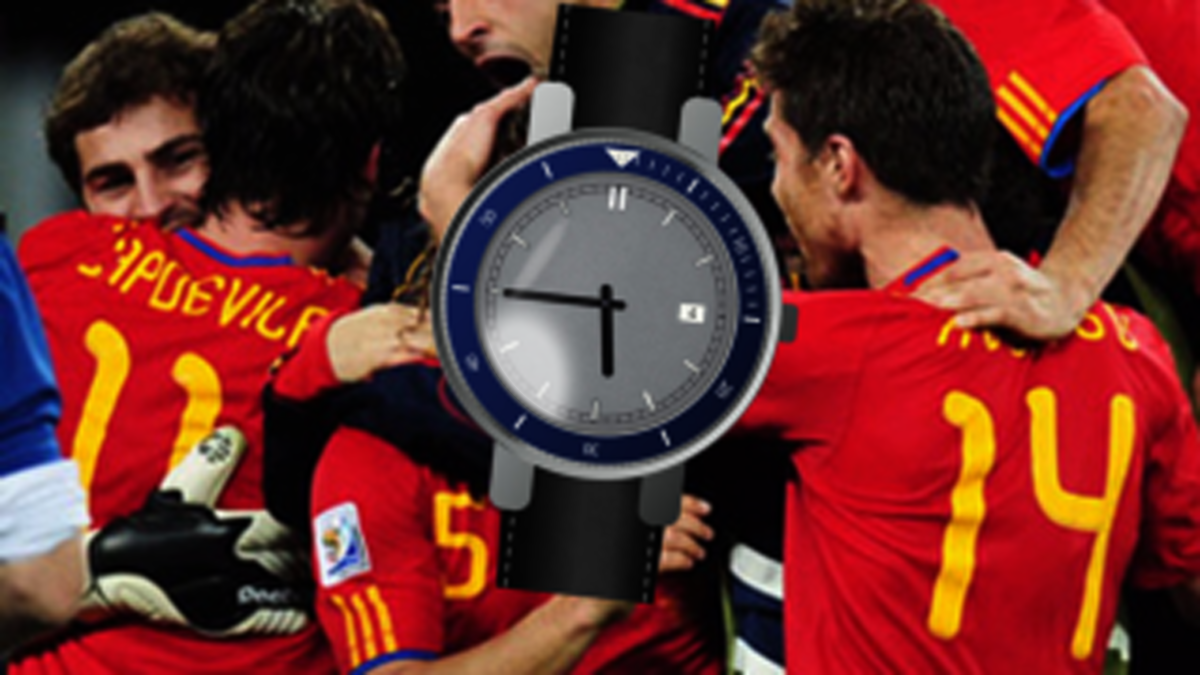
5 h 45 min
